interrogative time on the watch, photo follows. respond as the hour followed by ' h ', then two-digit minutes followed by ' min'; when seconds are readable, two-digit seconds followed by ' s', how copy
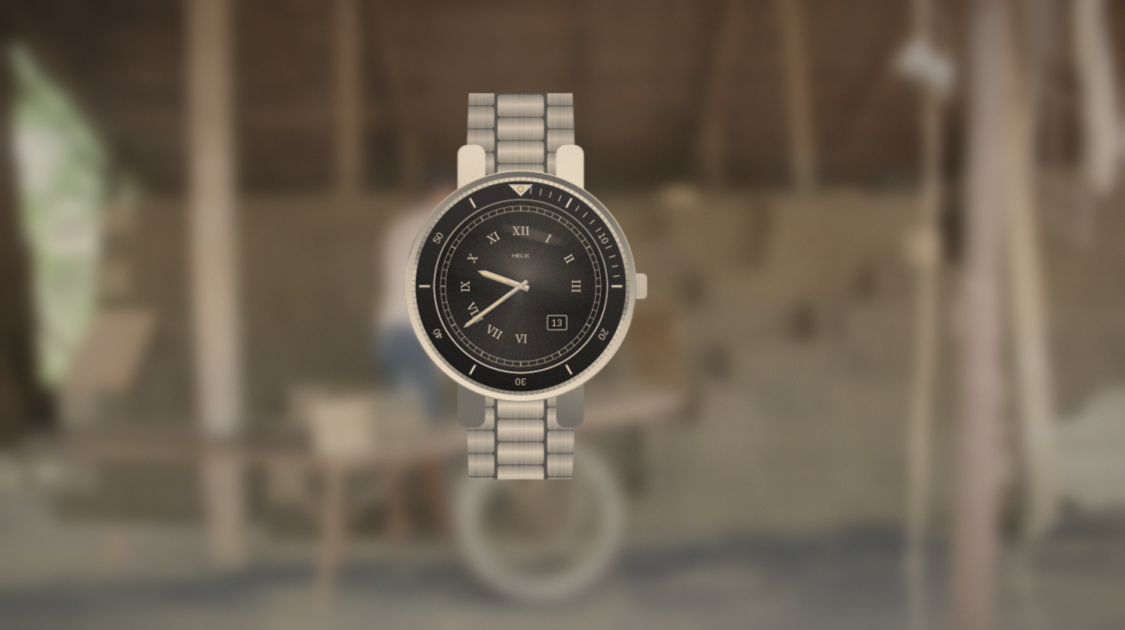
9 h 39 min
